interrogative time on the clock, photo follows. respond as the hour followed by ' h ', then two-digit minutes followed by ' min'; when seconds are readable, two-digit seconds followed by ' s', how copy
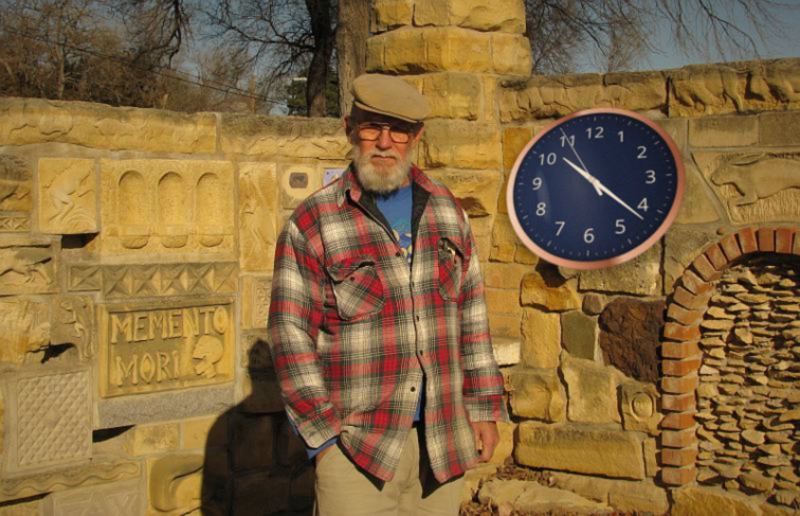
10 h 21 min 55 s
